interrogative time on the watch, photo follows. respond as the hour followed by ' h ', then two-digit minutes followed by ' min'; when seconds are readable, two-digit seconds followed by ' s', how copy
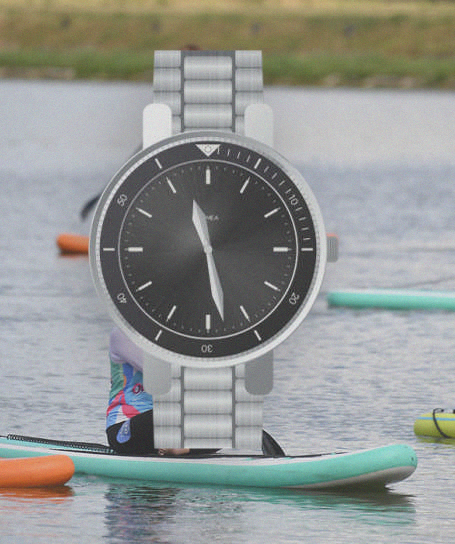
11 h 28 min
